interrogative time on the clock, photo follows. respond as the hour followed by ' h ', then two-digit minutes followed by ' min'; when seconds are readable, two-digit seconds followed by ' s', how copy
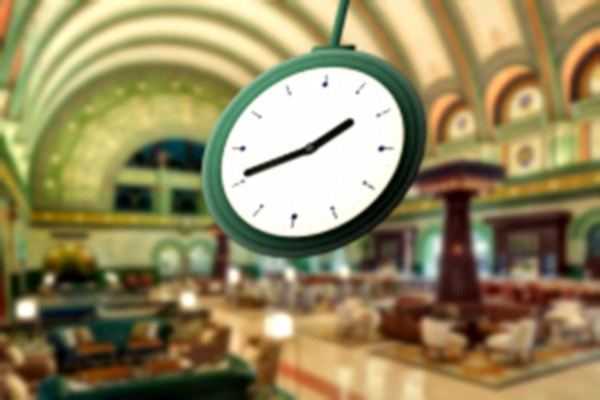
1 h 41 min
